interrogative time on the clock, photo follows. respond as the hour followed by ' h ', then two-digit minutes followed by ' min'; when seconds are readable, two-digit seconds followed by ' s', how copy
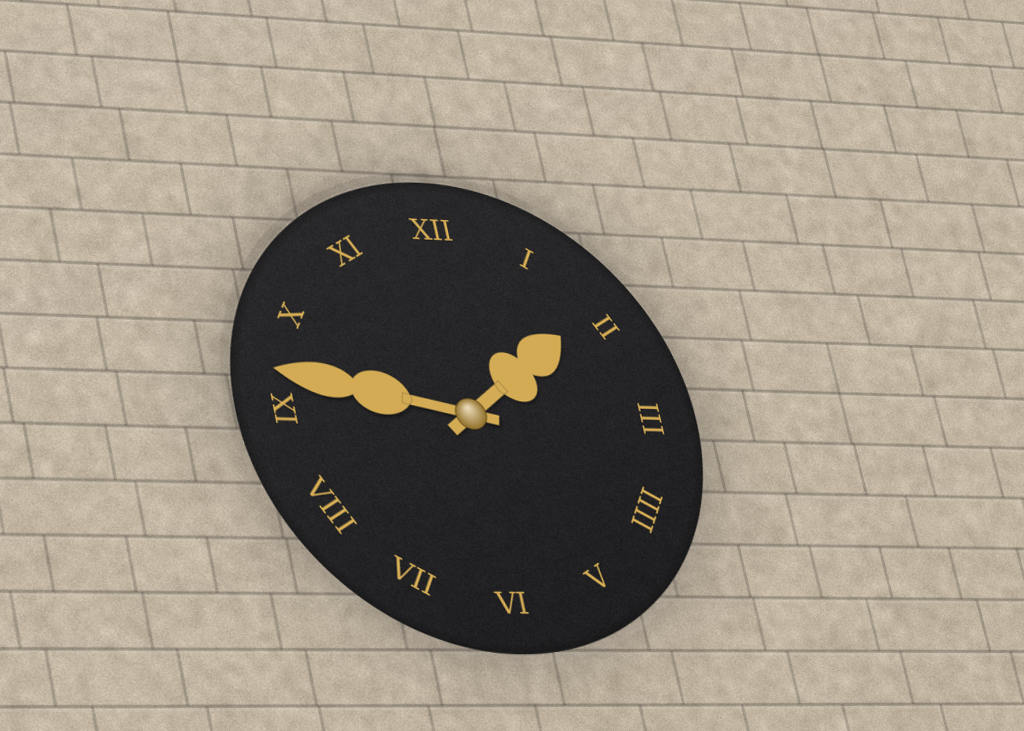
1 h 47 min
